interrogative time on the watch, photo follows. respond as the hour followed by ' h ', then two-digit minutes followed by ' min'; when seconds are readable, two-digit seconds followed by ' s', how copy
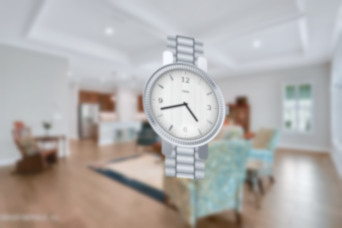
4 h 42 min
